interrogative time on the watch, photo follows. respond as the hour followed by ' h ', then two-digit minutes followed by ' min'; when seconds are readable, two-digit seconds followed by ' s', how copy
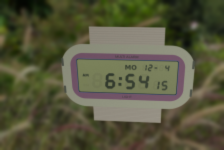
6 h 54 min 15 s
